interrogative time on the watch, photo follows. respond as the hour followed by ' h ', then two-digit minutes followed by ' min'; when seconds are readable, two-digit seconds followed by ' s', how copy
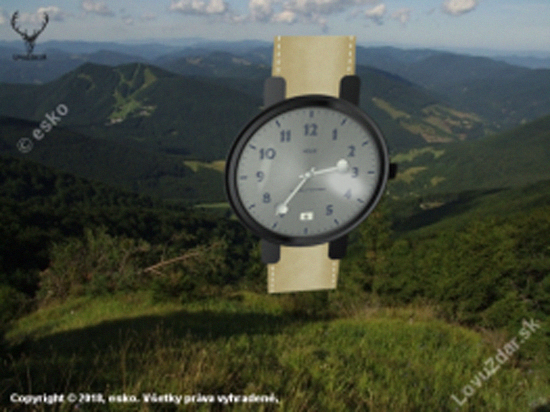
2 h 36 min
